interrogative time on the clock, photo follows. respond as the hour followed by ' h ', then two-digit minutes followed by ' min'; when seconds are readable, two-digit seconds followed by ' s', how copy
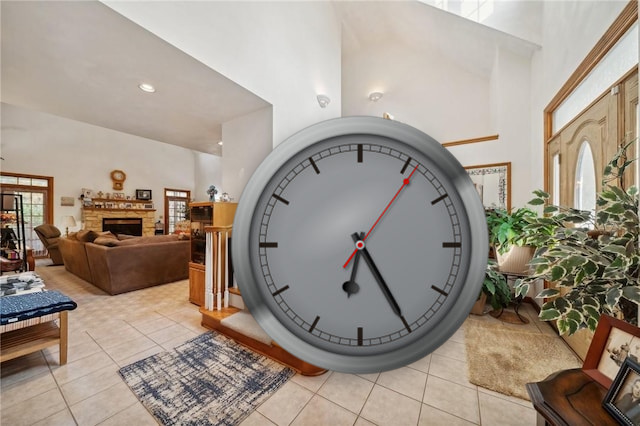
6 h 25 min 06 s
